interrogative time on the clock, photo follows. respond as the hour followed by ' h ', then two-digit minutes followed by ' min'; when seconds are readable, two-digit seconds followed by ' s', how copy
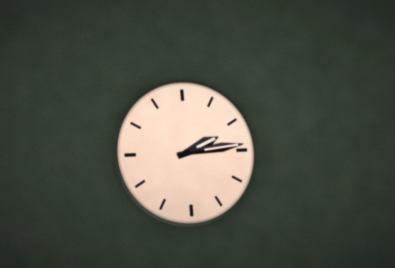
2 h 14 min
